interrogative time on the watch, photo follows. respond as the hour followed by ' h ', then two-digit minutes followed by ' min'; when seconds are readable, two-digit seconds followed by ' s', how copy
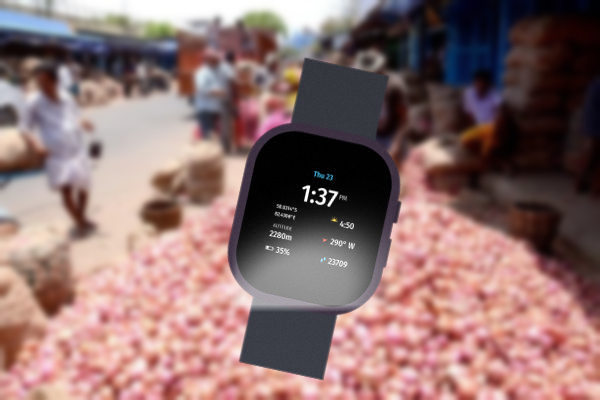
1 h 37 min
